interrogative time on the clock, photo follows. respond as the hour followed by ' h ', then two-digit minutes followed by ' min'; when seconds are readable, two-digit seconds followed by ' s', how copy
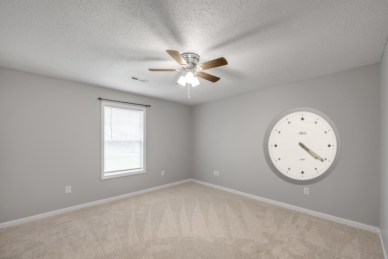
4 h 21 min
